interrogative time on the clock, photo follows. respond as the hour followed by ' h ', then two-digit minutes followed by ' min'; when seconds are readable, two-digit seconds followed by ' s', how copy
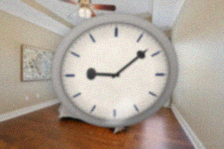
9 h 08 min
